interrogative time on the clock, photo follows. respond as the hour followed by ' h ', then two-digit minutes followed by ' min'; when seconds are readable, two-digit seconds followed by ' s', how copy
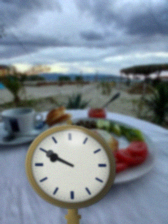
9 h 50 min
